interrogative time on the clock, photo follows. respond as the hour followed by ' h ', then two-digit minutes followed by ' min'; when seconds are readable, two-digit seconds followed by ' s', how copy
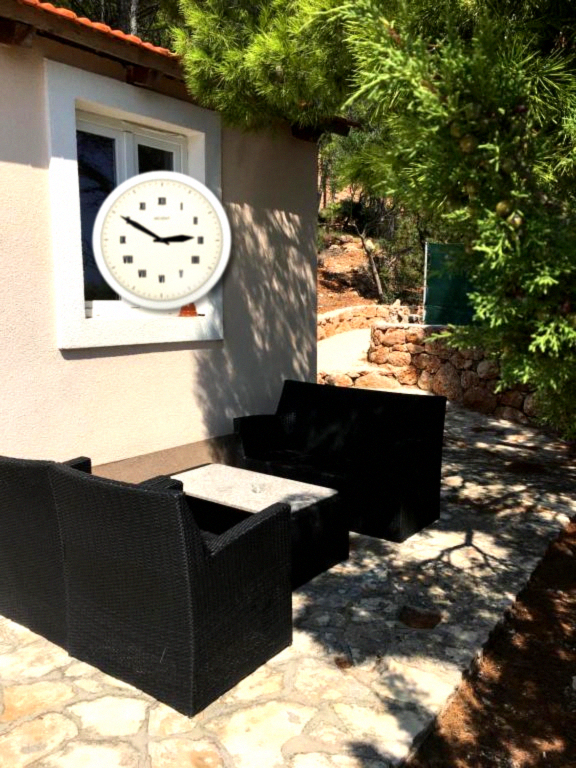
2 h 50 min
